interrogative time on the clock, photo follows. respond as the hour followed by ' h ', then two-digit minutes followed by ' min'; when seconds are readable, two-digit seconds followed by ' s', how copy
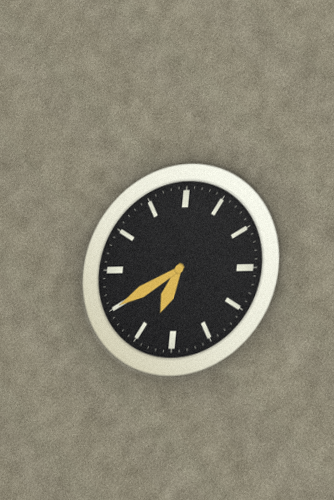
6 h 40 min
